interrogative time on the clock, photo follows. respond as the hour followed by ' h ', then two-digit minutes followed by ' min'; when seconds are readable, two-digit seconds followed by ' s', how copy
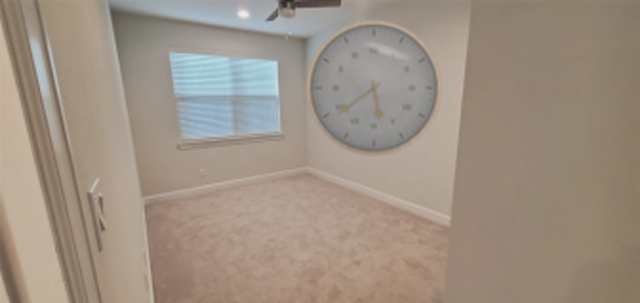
5 h 39 min
